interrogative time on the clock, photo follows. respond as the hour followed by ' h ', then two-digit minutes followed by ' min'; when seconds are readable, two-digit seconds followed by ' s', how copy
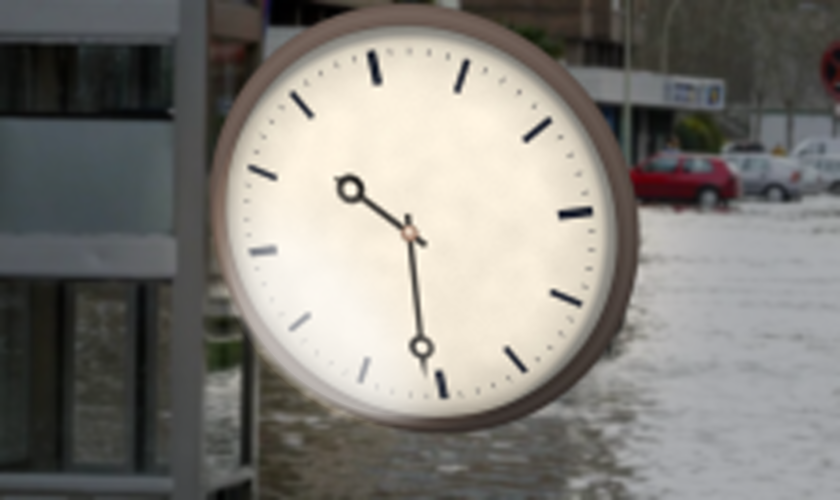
10 h 31 min
